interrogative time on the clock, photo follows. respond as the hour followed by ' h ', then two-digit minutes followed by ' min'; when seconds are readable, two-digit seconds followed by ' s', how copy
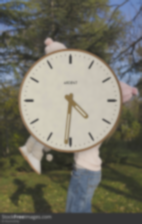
4 h 31 min
